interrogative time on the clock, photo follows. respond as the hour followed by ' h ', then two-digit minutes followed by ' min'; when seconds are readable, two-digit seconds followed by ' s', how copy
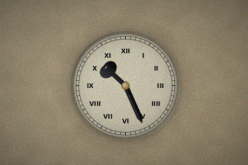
10 h 26 min
